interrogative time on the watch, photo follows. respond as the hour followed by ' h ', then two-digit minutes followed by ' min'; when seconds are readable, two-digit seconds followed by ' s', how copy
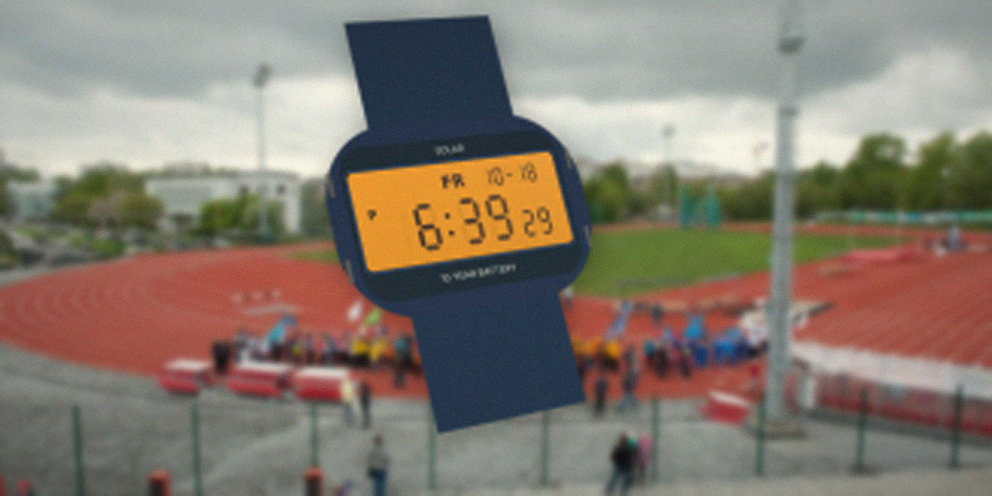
6 h 39 min 29 s
